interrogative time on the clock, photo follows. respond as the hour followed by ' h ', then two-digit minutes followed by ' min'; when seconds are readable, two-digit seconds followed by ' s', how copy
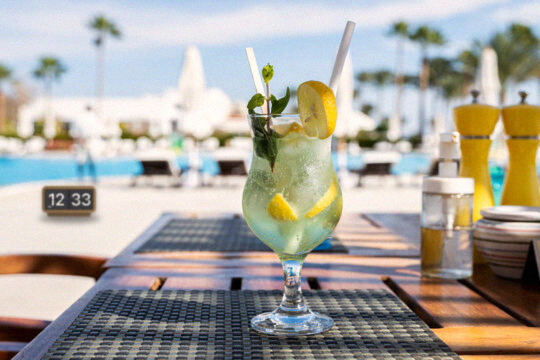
12 h 33 min
